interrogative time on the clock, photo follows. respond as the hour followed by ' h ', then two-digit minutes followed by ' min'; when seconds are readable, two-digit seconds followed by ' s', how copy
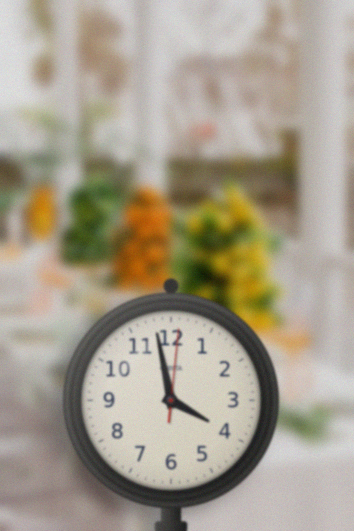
3 h 58 min 01 s
